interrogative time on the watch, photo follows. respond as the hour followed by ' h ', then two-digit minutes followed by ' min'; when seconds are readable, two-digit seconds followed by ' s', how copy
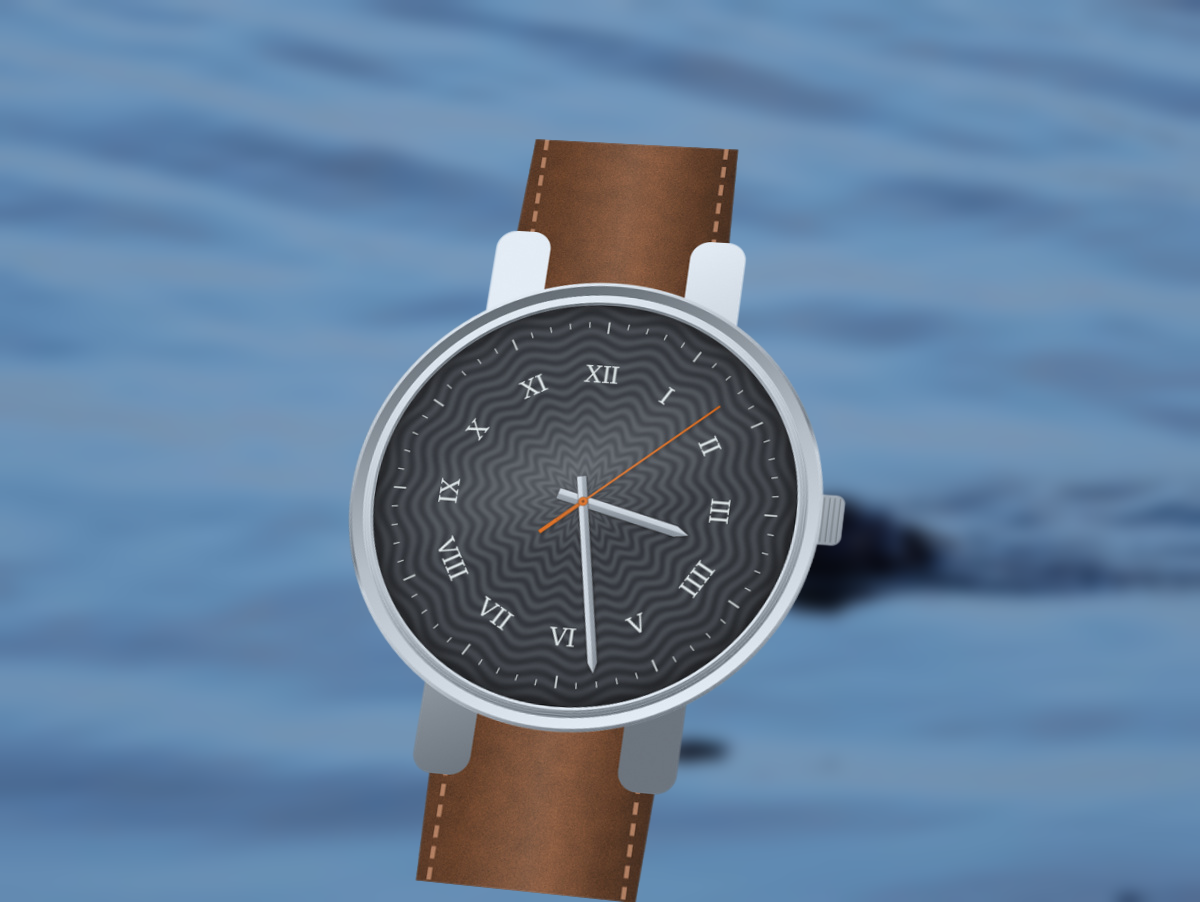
3 h 28 min 08 s
